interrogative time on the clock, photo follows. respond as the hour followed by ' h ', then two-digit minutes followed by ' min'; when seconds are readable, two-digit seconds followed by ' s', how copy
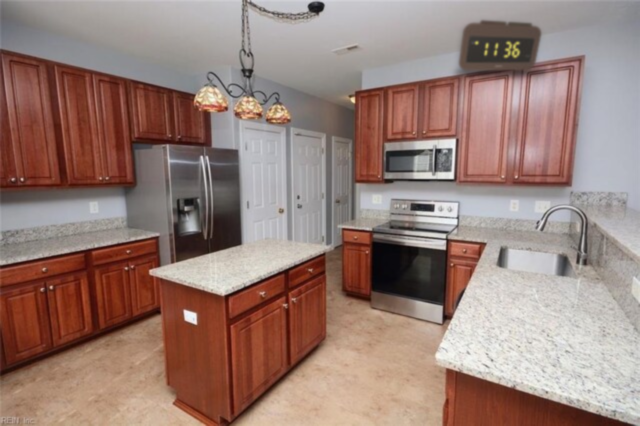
11 h 36 min
